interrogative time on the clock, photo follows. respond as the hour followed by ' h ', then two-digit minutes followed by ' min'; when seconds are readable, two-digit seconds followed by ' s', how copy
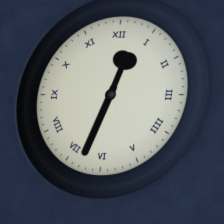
12 h 33 min
